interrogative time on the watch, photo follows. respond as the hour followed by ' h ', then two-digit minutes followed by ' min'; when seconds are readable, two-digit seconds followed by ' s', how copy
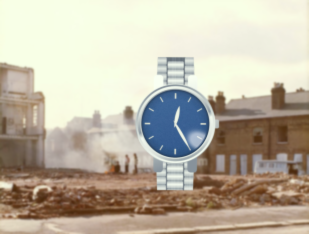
12 h 25 min
